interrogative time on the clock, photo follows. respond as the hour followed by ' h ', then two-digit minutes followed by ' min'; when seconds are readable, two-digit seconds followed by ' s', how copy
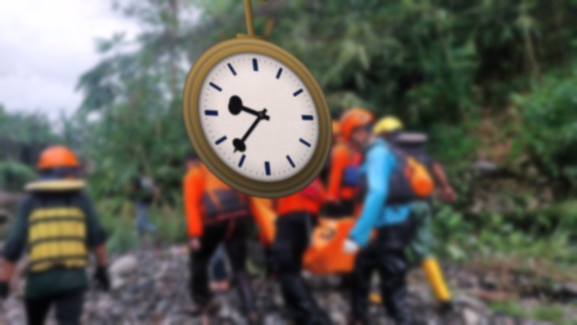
9 h 37 min
